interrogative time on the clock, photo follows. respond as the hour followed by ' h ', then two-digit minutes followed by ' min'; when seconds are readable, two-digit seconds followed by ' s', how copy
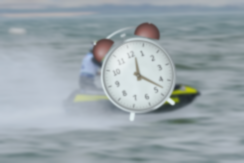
12 h 23 min
